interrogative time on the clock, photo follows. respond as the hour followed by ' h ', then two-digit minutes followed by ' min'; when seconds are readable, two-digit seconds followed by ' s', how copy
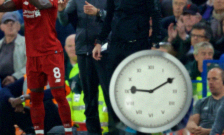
9 h 10 min
